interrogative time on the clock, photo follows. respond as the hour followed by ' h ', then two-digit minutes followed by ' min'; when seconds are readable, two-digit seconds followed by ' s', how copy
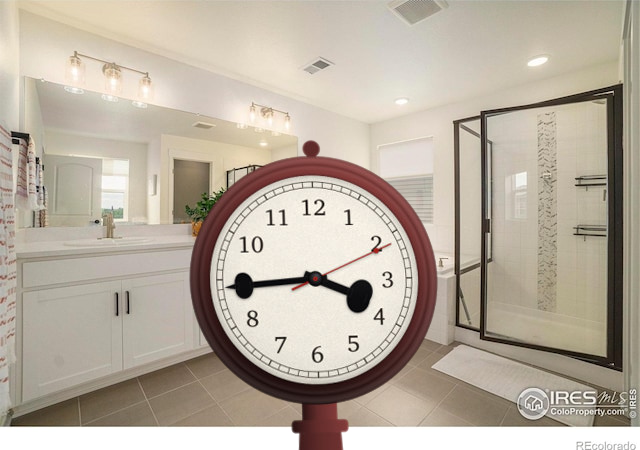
3 h 44 min 11 s
